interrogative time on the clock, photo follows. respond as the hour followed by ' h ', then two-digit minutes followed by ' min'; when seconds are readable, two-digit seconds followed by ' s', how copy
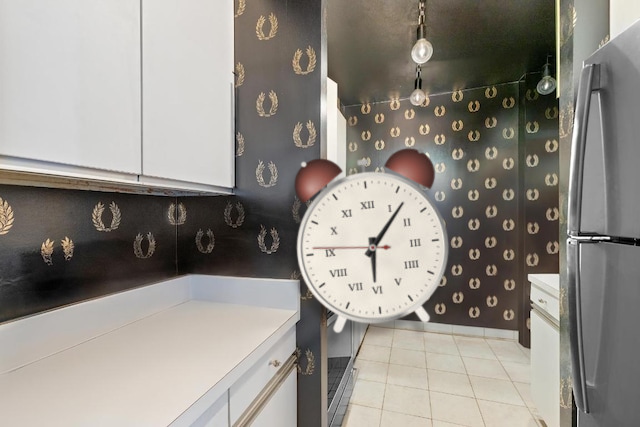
6 h 06 min 46 s
